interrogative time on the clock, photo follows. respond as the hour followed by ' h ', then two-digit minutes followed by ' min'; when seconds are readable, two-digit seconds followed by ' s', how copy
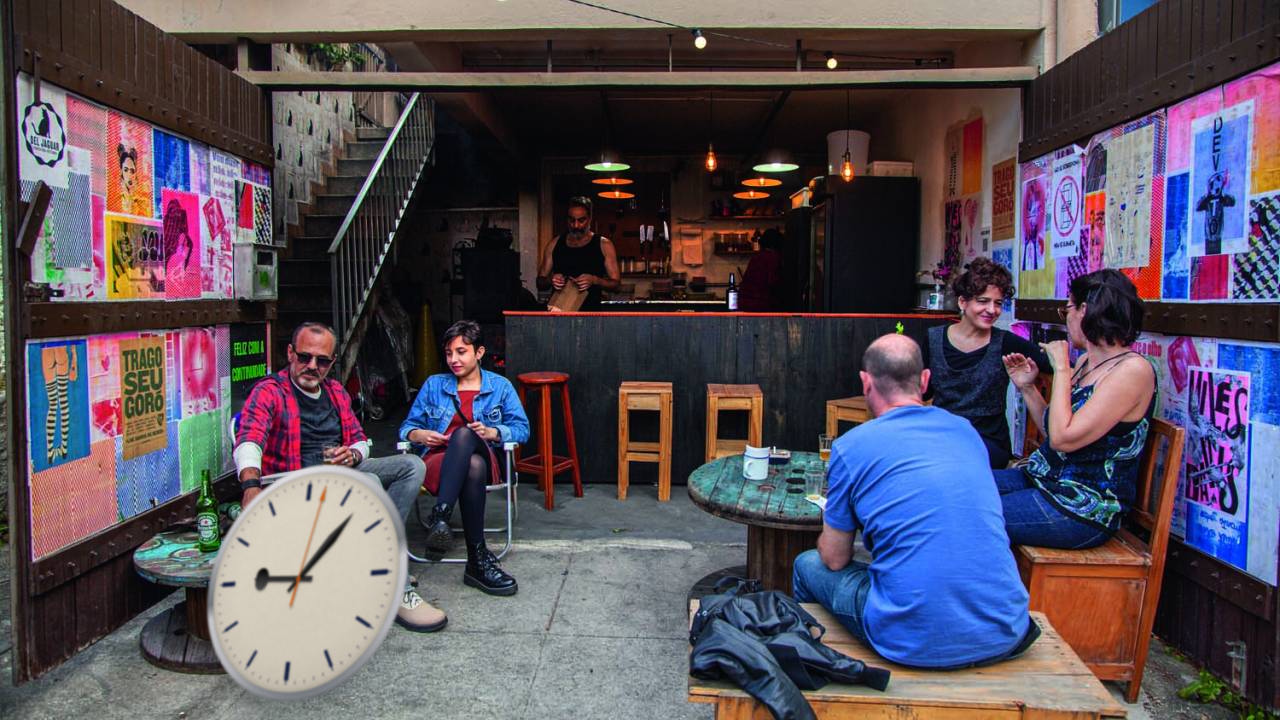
9 h 07 min 02 s
